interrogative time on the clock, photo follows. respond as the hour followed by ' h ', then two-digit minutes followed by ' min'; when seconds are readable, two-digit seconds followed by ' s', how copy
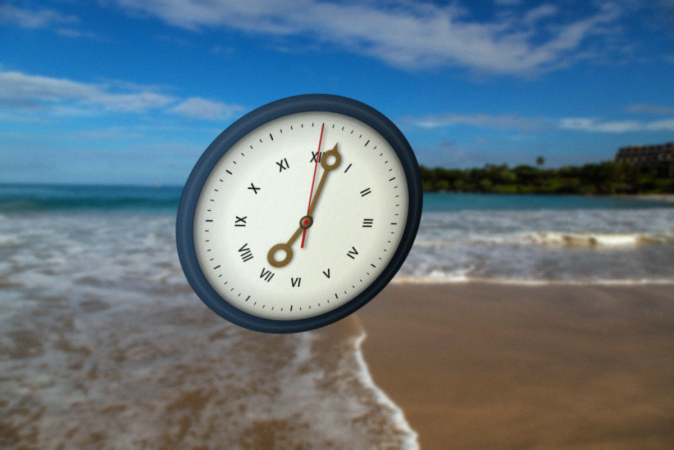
7 h 02 min 00 s
